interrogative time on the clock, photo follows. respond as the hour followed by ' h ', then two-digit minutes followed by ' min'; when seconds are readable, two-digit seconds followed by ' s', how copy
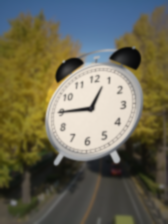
12 h 45 min
